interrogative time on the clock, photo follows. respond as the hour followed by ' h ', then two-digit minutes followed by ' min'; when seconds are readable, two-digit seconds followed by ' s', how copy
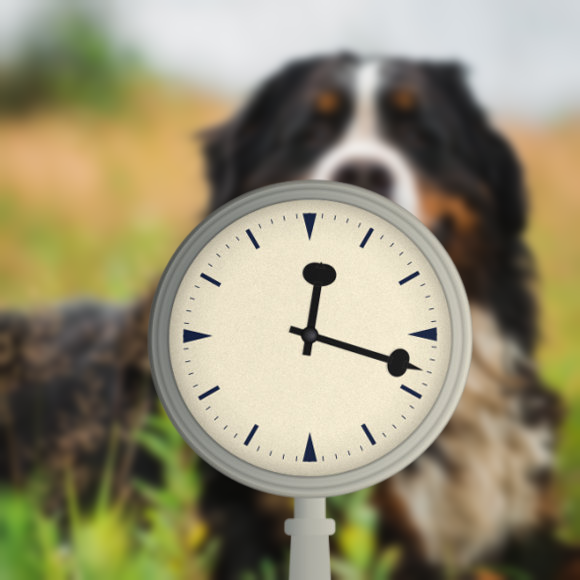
12 h 18 min
